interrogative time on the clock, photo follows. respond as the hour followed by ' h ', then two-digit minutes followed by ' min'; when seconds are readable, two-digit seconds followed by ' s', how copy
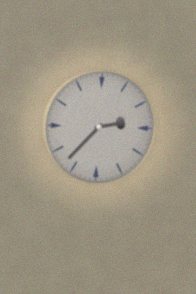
2 h 37 min
